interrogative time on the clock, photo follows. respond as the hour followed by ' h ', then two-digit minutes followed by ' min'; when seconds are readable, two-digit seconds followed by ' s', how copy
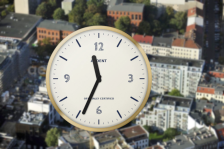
11 h 34 min
